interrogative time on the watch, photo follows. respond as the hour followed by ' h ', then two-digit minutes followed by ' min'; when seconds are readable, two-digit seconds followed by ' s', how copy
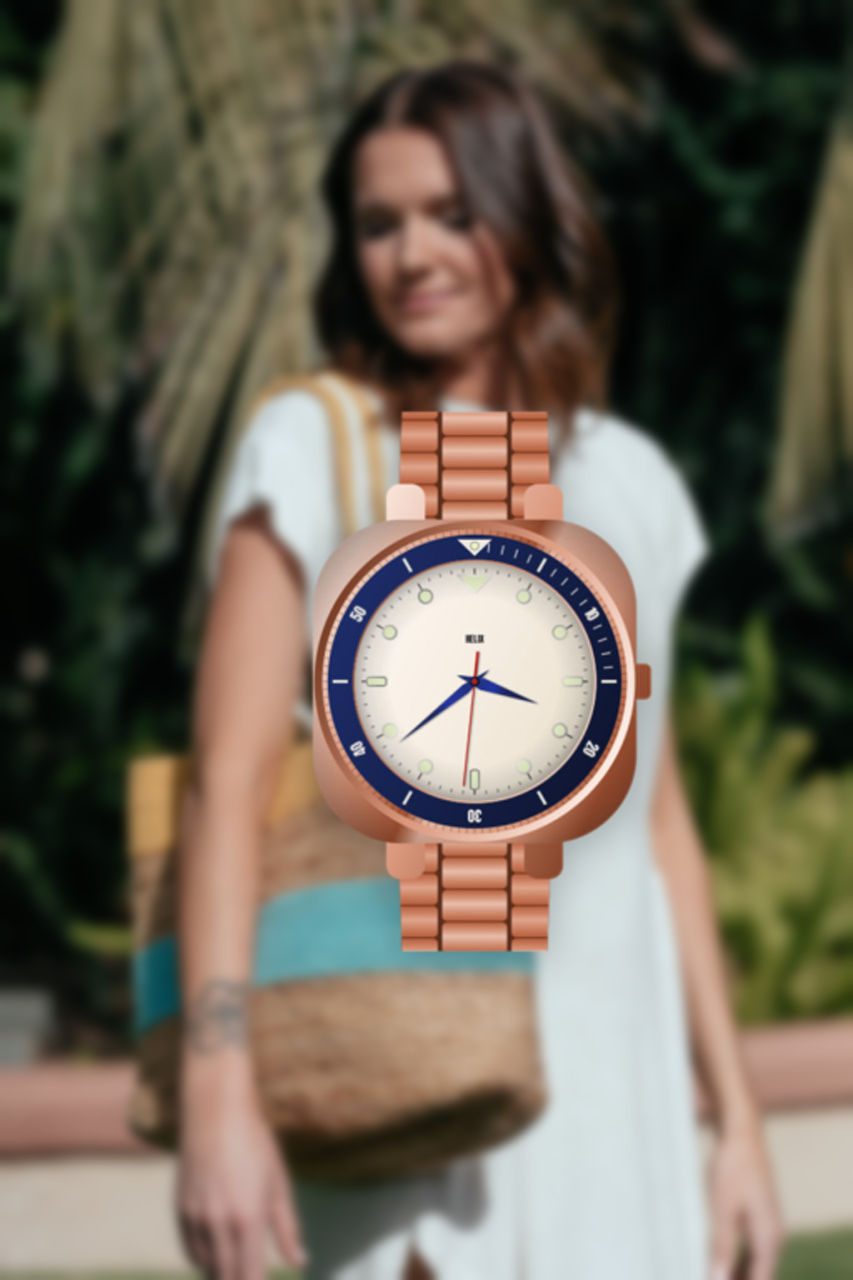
3 h 38 min 31 s
